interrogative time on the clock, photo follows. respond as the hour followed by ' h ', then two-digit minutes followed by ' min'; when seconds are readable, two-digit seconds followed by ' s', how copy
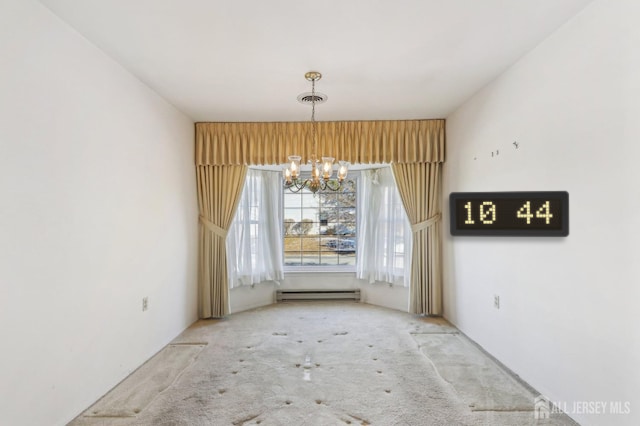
10 h 44 min
